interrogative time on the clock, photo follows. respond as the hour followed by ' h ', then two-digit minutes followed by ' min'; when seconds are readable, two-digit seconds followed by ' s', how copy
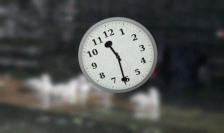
11 h 31 min
